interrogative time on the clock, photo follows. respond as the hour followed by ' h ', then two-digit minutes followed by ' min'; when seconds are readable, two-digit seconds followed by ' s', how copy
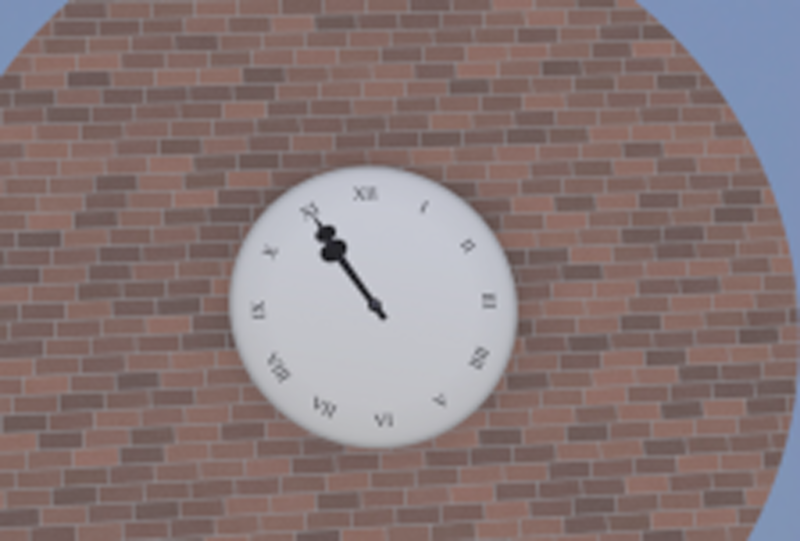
10 h 55 min
